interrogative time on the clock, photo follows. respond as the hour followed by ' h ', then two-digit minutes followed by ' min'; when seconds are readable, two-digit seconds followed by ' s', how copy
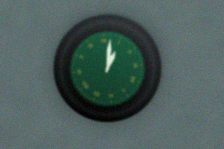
1 h 02 min
